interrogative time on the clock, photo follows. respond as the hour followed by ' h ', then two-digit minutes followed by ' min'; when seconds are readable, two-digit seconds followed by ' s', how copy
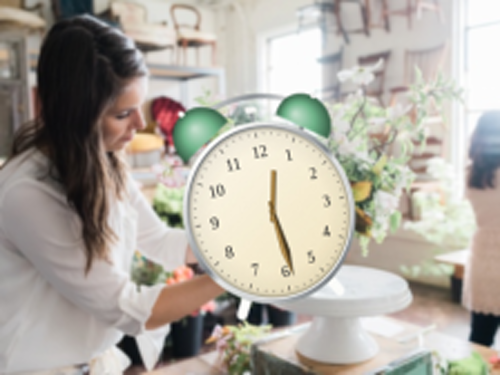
12 h 29 min
